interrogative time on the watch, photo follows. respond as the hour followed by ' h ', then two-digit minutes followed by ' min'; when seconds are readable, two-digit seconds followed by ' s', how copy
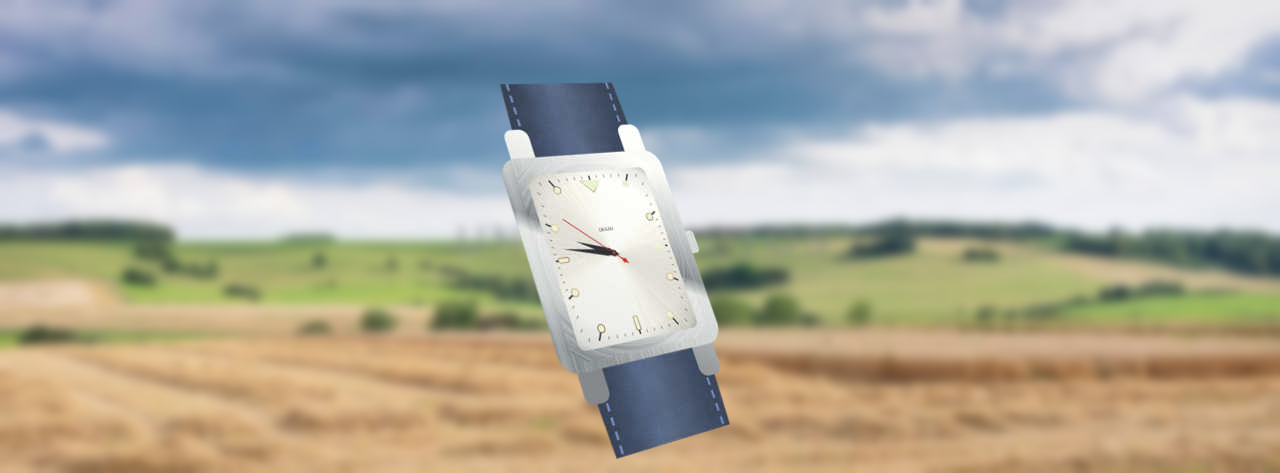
9 h 46 min 52 s
